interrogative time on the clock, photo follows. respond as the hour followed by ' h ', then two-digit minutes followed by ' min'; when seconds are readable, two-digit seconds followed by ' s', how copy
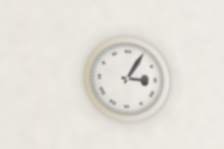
3 h 05 min
